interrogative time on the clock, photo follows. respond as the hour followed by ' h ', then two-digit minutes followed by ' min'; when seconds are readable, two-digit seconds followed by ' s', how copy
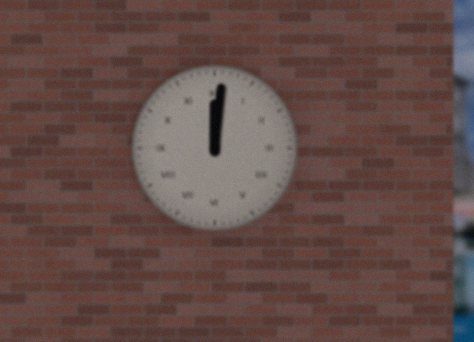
12 h 01 min
